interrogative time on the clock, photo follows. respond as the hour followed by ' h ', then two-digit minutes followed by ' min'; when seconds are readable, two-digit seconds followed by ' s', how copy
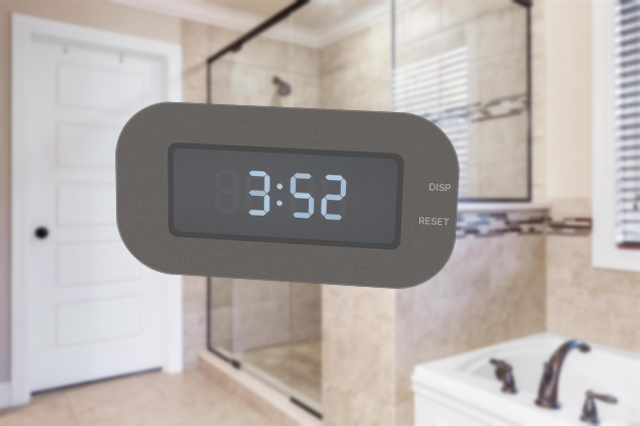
3 h 52 min
